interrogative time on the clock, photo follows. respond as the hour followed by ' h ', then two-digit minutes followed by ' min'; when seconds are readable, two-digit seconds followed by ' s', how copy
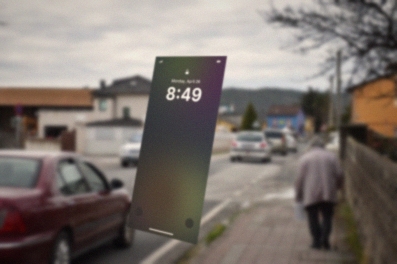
8 h 49 min
